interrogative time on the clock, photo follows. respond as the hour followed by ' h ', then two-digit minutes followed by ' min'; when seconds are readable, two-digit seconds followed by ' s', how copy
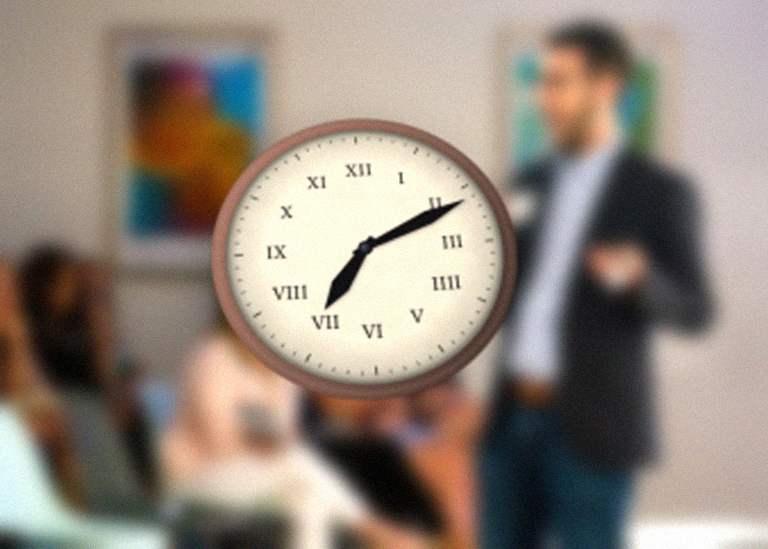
7 h 11 min
